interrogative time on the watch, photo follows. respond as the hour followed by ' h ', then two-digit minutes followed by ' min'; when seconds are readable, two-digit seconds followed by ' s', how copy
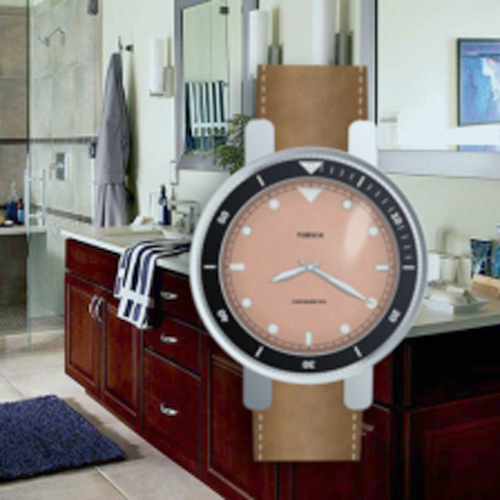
8 h 20 min
